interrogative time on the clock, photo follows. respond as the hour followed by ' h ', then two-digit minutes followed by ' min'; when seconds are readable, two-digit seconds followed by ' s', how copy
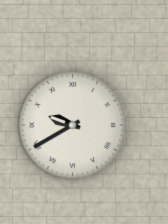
9 h 40 min
